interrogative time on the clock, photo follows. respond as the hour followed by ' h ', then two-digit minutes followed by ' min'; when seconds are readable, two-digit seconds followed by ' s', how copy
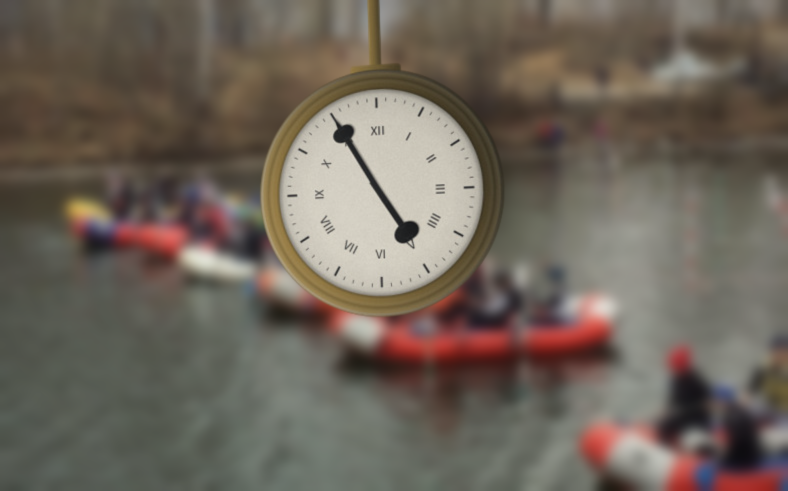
4 h 55 min
